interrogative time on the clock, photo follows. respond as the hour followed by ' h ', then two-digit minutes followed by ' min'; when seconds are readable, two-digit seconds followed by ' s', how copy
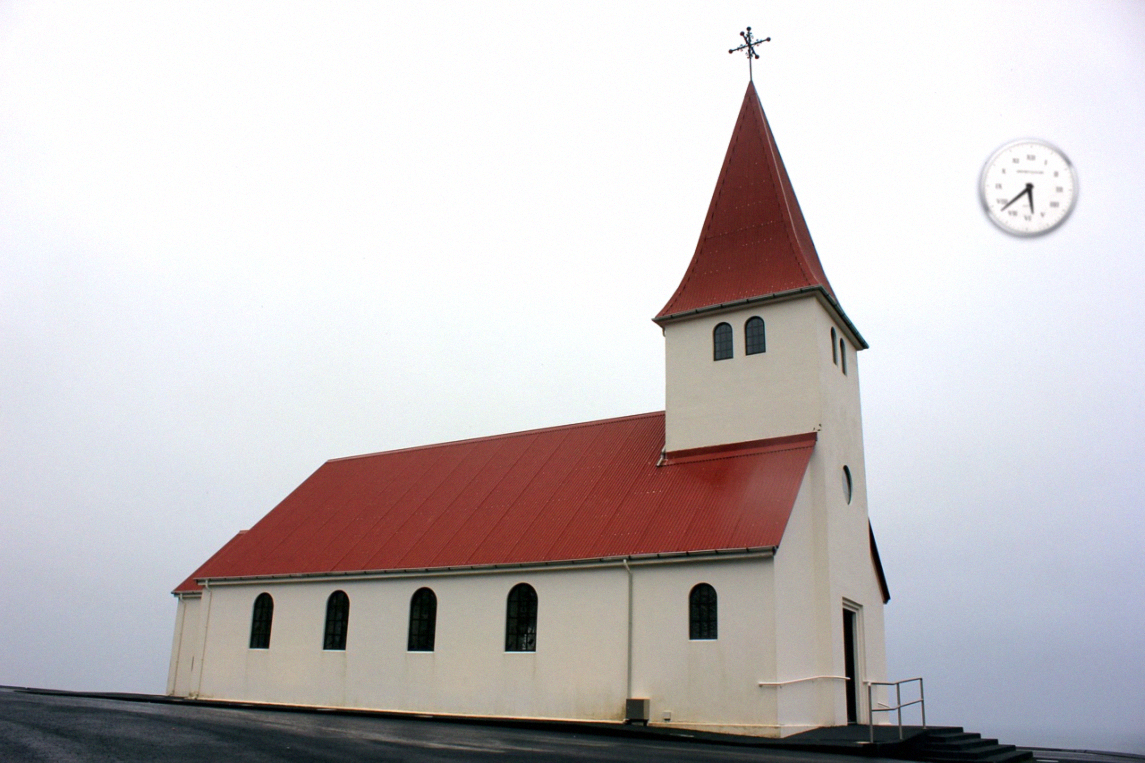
5 h 38 min
